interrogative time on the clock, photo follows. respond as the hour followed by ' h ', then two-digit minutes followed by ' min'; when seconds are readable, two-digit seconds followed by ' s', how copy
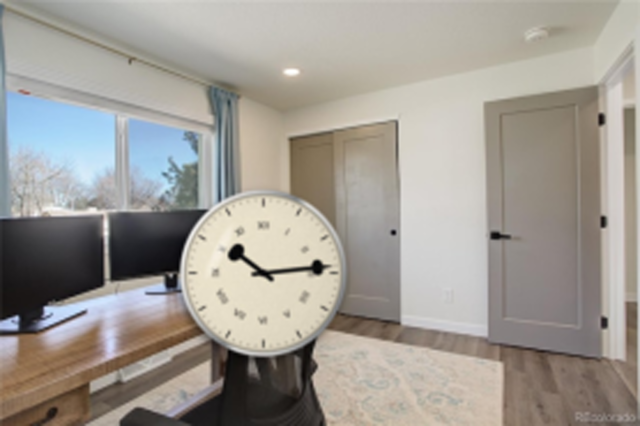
10 h 14 min
